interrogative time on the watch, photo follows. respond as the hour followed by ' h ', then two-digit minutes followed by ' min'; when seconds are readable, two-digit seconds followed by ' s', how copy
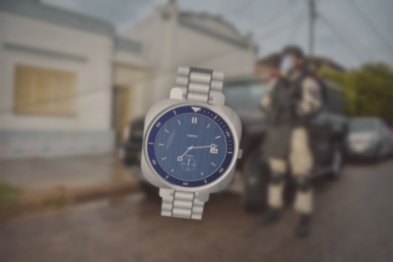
7 h 13 min
